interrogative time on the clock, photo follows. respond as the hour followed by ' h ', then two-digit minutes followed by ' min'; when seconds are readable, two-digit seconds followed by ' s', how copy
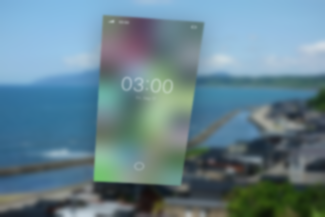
3 h 00 min
